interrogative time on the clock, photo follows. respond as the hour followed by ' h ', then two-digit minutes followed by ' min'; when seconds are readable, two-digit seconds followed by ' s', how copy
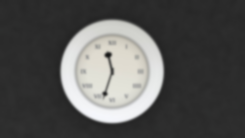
11 h 33 min
